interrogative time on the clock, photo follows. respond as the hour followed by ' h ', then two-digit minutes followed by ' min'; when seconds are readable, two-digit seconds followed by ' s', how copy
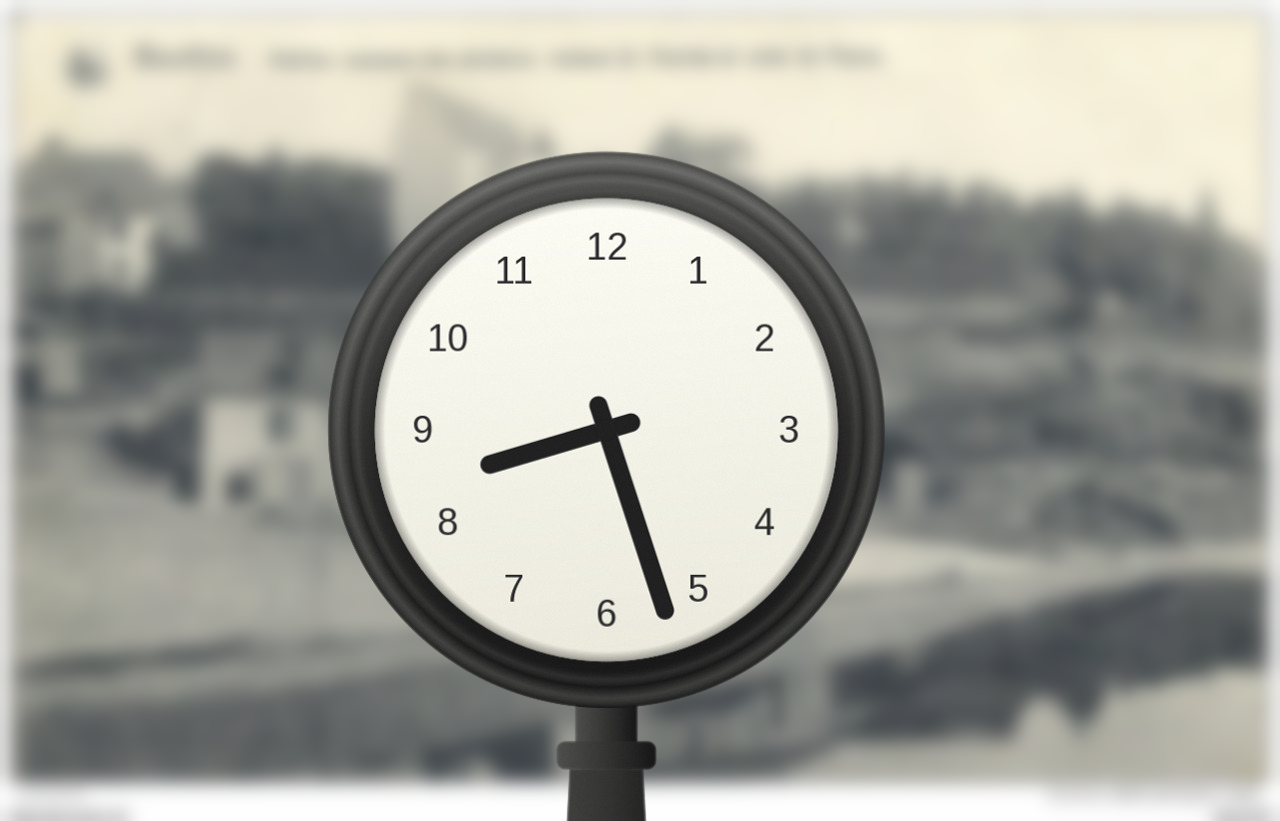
8 h 27 min
